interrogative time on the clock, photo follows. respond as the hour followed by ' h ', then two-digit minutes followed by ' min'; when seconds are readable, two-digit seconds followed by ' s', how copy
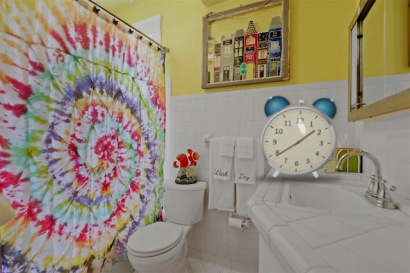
1 h 39 min
